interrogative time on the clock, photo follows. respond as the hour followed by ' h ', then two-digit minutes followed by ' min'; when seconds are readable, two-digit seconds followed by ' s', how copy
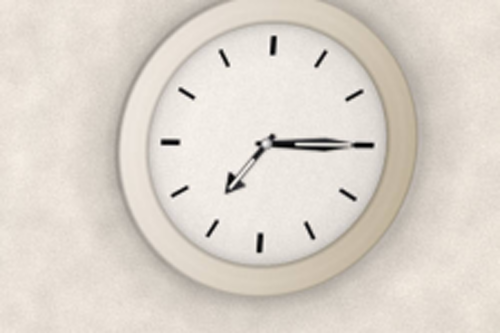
7 h 15 min
